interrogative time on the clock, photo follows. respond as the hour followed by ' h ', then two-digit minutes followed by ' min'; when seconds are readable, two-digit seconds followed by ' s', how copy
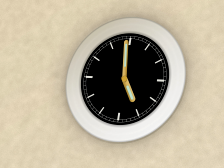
4 h 59 min
